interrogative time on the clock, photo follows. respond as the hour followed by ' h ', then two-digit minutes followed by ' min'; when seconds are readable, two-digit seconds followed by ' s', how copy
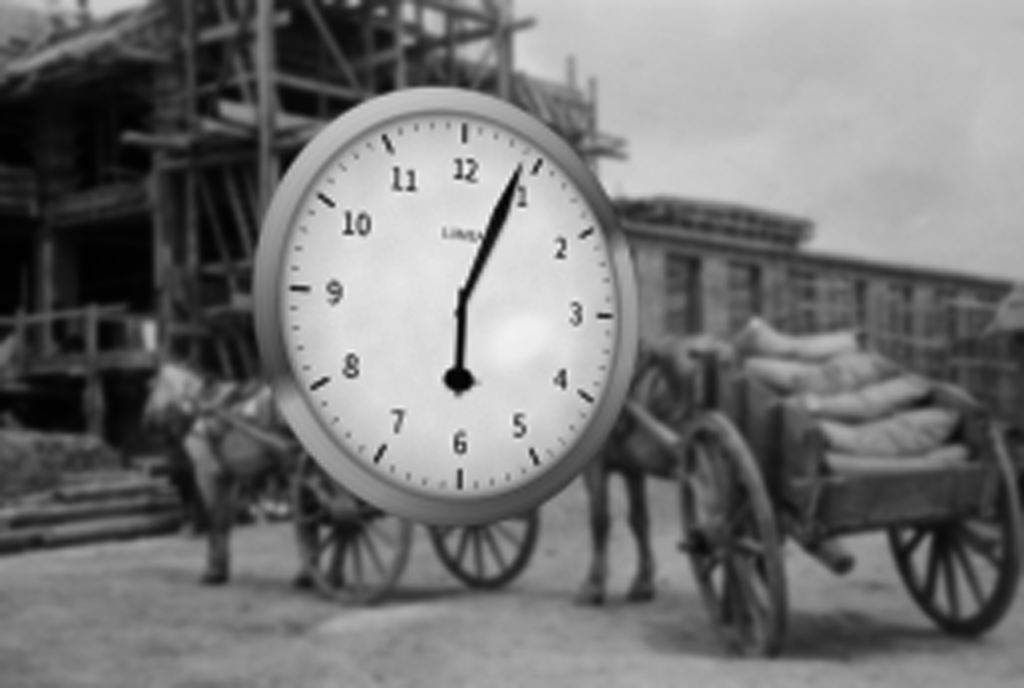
6 h 04 min
